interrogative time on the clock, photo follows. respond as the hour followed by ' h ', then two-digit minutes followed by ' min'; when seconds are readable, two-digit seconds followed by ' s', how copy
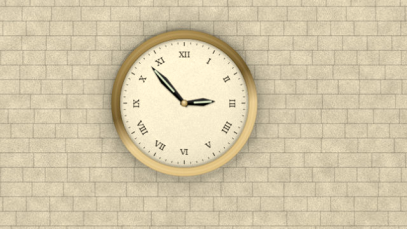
2 h 53 min
